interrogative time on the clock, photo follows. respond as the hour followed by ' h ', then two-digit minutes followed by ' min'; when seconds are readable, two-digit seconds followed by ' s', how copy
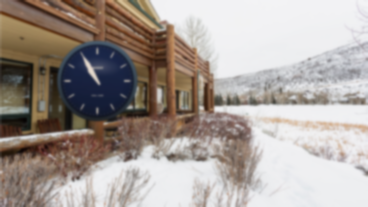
10 h 55 min
